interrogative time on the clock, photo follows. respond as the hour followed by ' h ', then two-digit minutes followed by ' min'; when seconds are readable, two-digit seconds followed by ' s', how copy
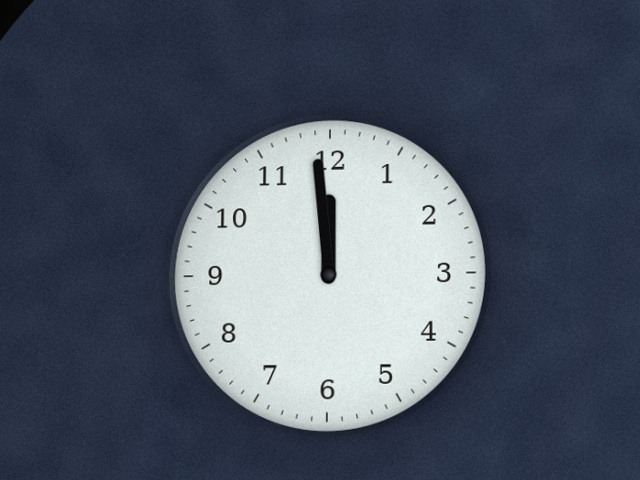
11 h 59 min
